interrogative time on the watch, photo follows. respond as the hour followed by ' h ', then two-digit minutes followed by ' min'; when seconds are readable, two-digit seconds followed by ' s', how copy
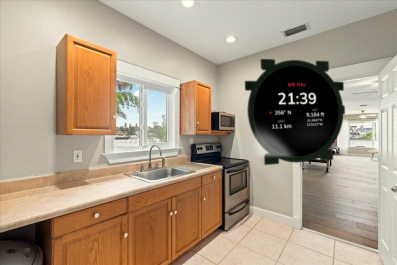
21 h 39 min
